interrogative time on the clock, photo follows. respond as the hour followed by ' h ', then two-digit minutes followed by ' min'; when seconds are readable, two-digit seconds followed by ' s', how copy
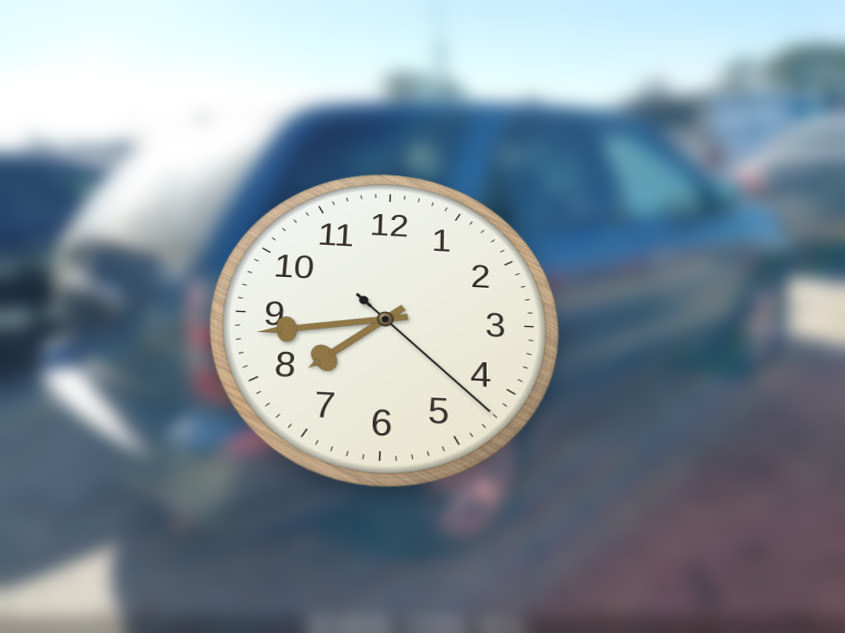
7 h 43 min 22 s
